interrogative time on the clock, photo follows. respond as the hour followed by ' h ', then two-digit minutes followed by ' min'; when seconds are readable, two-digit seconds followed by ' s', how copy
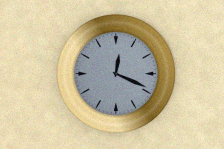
12 h 19 min
